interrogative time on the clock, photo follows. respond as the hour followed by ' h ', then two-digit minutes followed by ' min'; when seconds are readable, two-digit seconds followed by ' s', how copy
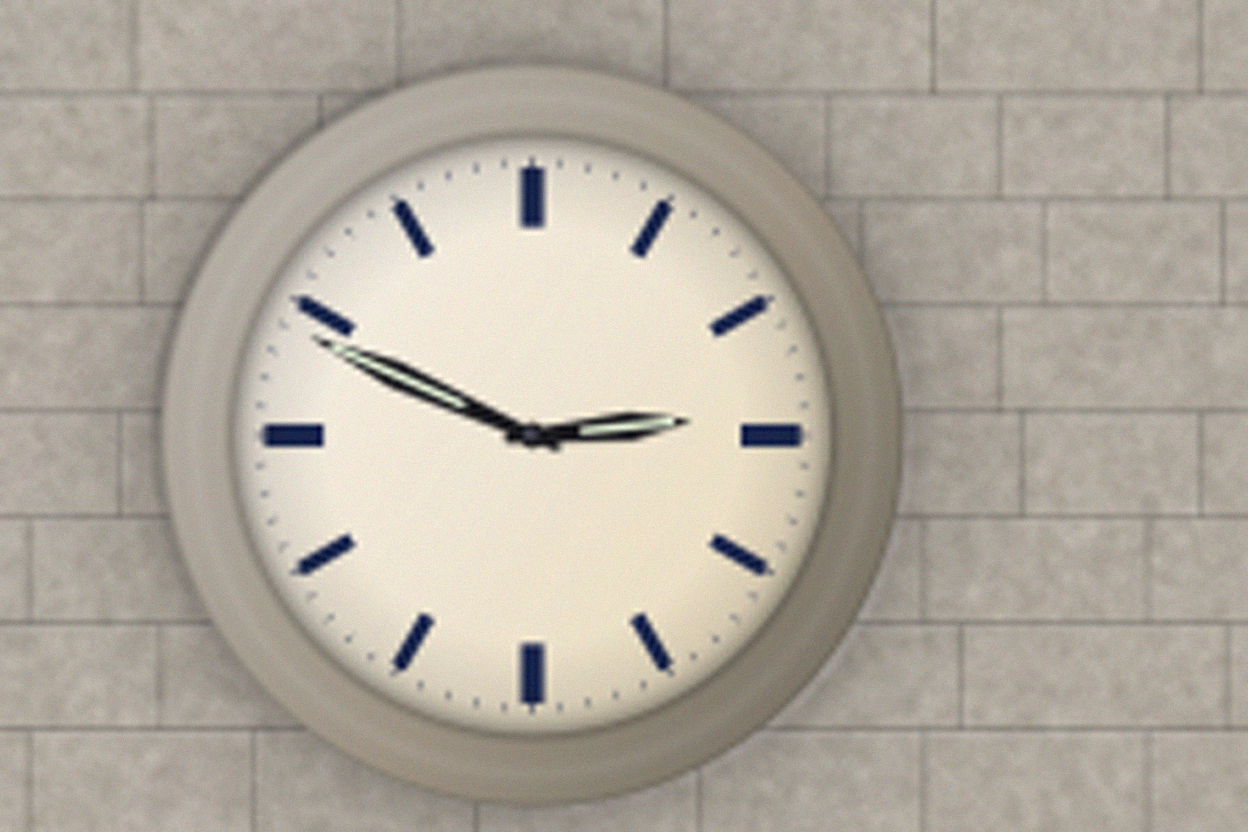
2 h 49 min
